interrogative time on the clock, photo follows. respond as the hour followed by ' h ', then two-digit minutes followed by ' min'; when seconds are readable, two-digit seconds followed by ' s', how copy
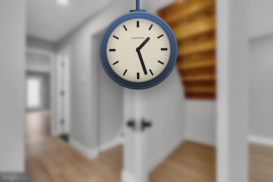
1 h 27 min
